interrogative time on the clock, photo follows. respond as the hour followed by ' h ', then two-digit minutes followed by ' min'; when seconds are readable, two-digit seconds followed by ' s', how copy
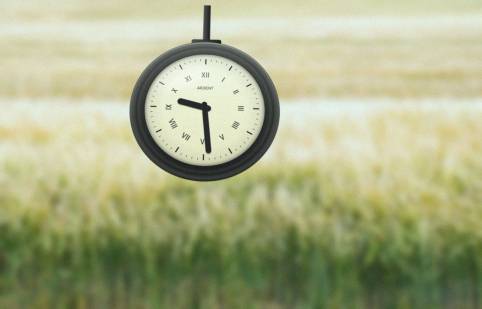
9 h 29 min
